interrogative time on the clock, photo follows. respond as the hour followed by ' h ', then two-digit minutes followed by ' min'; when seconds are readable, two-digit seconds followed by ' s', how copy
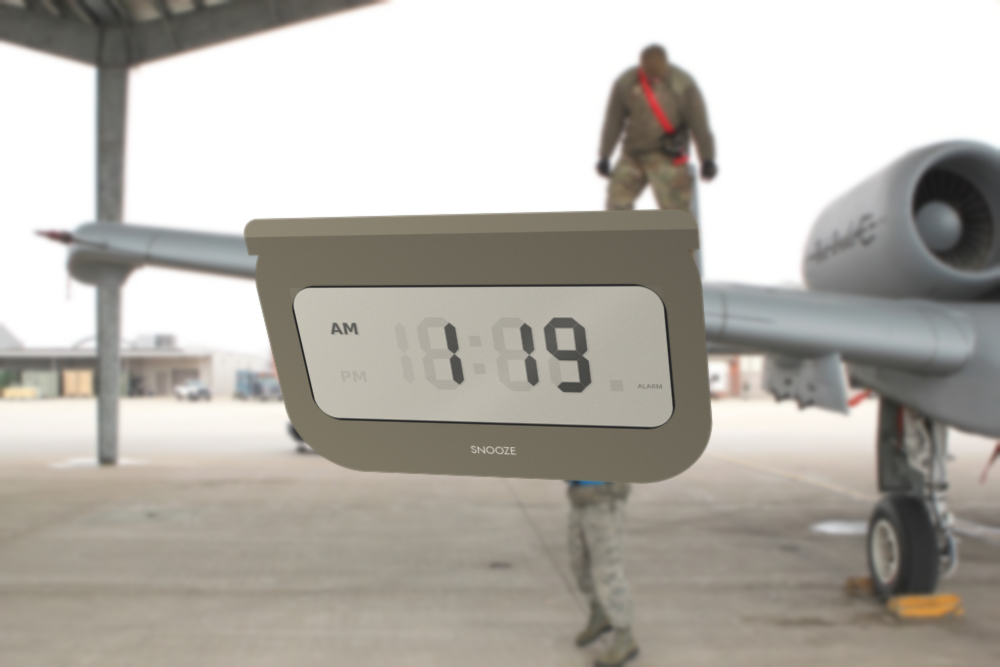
1 h 19 min
